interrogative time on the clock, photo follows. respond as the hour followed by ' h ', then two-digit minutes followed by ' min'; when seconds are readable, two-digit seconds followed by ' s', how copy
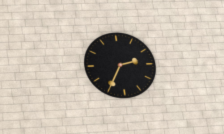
2 h 35 min
